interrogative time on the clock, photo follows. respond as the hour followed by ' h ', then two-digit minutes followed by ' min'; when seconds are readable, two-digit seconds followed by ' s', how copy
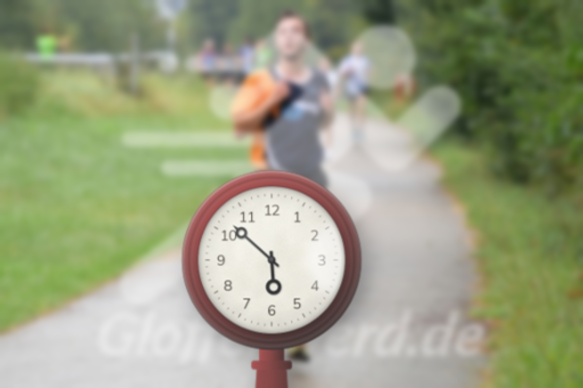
5 h 52 min
